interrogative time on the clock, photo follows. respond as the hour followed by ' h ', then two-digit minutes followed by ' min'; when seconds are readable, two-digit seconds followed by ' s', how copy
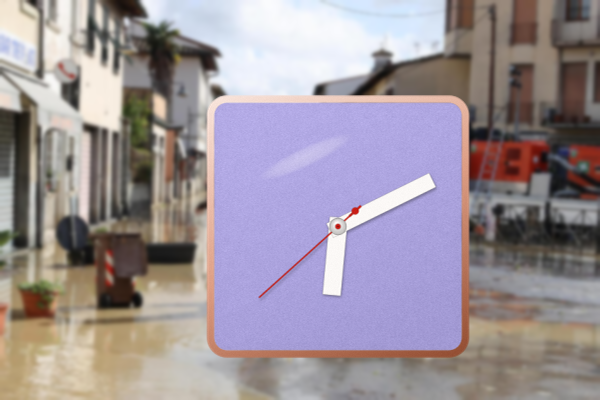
6 h 10 min 38 s
